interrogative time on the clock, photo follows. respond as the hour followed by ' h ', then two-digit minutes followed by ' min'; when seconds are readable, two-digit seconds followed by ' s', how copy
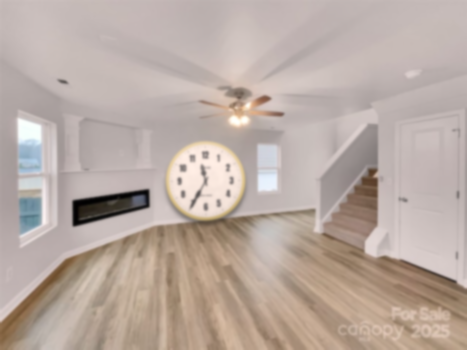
11 h 35 min
